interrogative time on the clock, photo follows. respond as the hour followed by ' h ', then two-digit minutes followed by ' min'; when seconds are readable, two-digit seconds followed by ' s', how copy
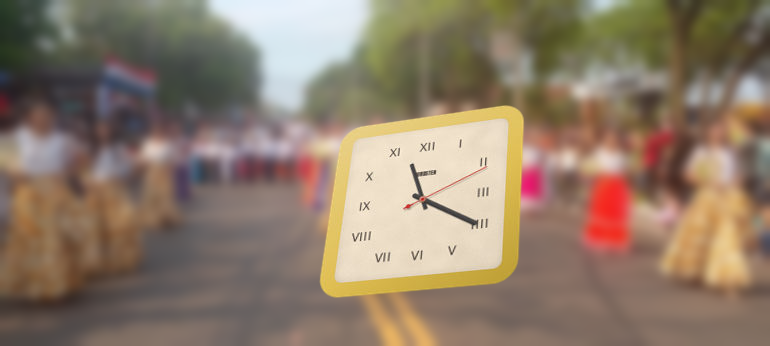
11 h 20 min 11 s
